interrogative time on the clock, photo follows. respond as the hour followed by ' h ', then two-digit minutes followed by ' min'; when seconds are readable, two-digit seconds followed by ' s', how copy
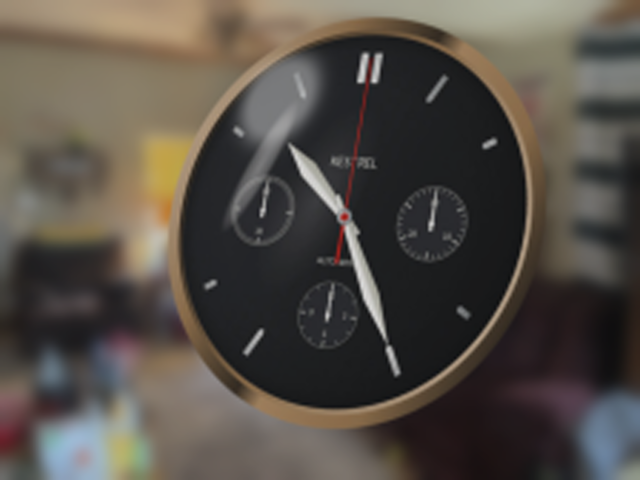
10 h 25 min
